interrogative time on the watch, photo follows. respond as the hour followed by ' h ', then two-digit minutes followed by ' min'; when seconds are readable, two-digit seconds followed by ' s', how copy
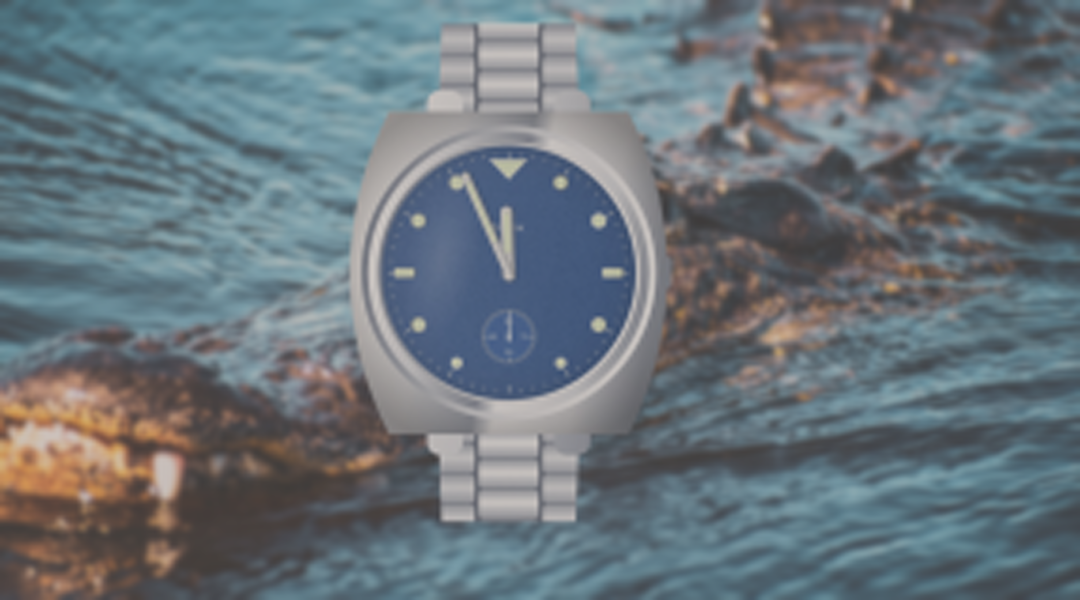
11 h 56 min
